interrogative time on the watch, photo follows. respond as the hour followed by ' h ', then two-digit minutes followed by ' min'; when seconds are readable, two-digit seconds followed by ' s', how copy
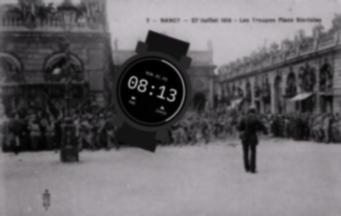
8 h 13 min
